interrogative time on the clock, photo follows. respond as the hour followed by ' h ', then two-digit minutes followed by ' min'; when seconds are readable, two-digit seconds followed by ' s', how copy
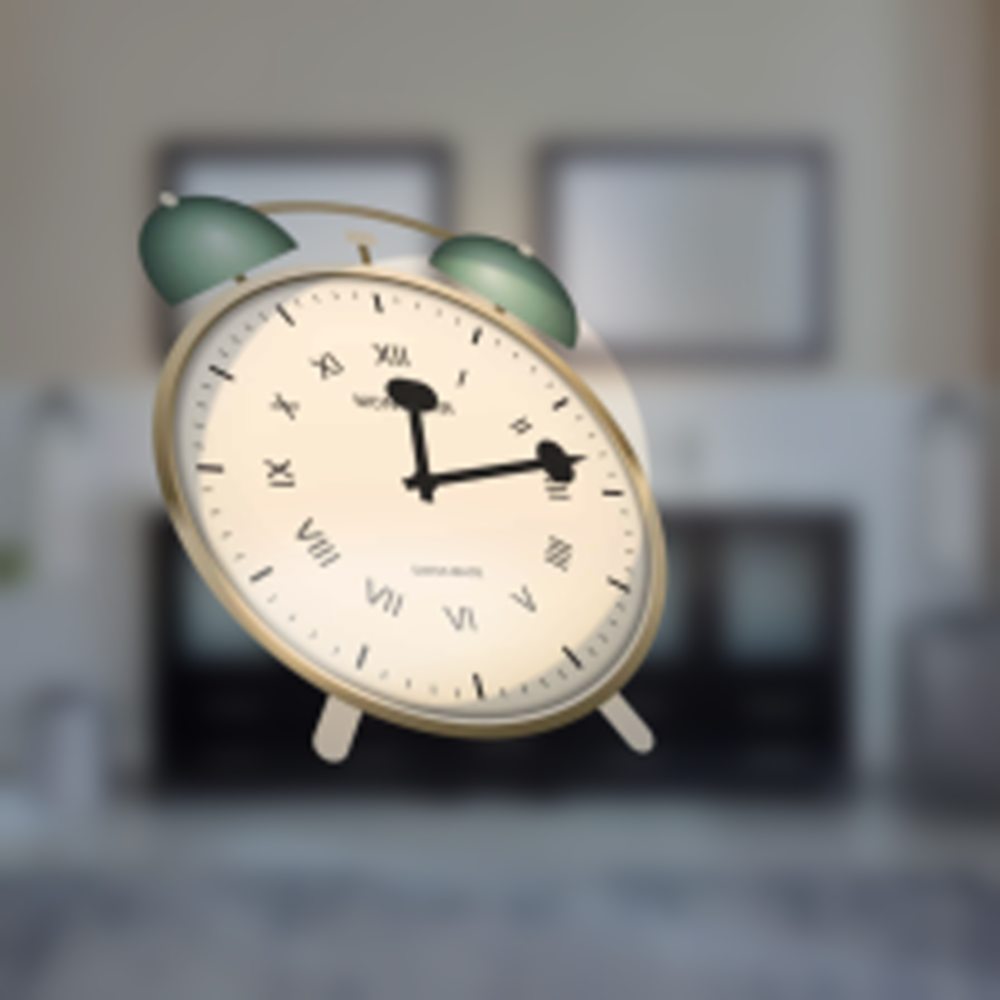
12 h 13 min
